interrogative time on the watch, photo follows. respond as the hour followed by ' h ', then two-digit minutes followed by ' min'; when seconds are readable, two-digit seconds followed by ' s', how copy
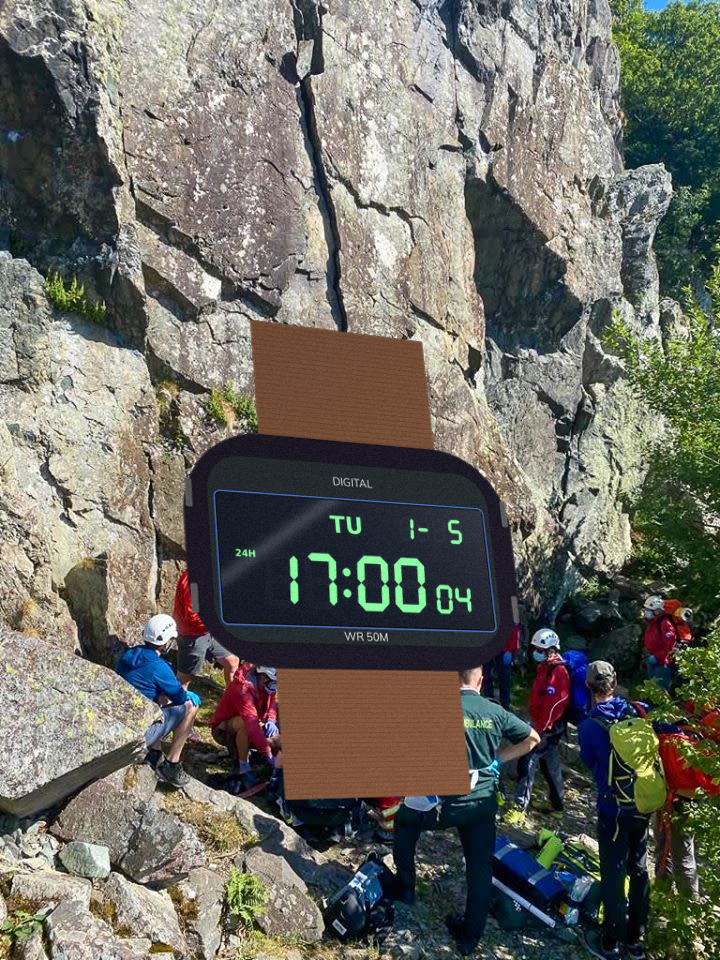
17 h 00 min 04 s
